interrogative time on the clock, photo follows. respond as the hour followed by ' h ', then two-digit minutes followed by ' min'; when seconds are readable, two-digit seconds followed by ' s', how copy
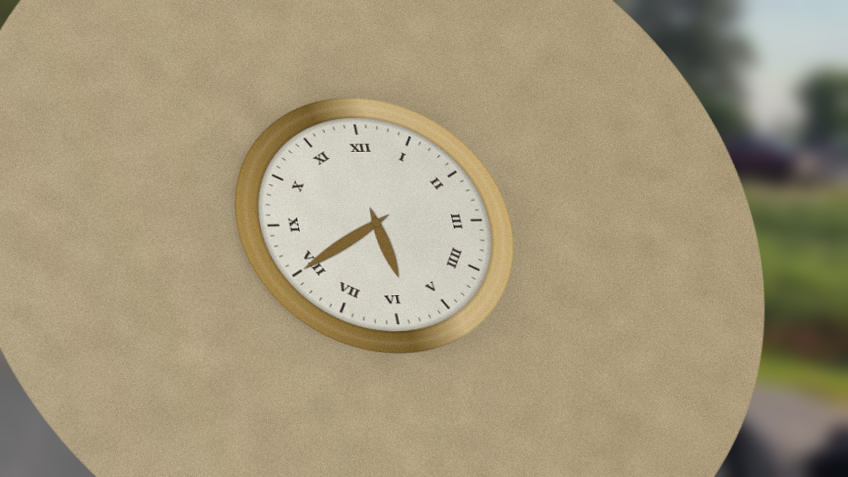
5 h 40 min
